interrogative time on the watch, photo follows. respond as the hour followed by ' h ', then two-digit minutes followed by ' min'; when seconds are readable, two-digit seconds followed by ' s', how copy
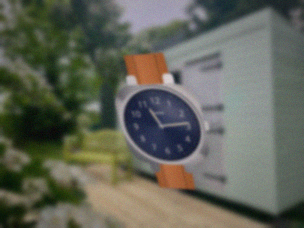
11 h 14 min
